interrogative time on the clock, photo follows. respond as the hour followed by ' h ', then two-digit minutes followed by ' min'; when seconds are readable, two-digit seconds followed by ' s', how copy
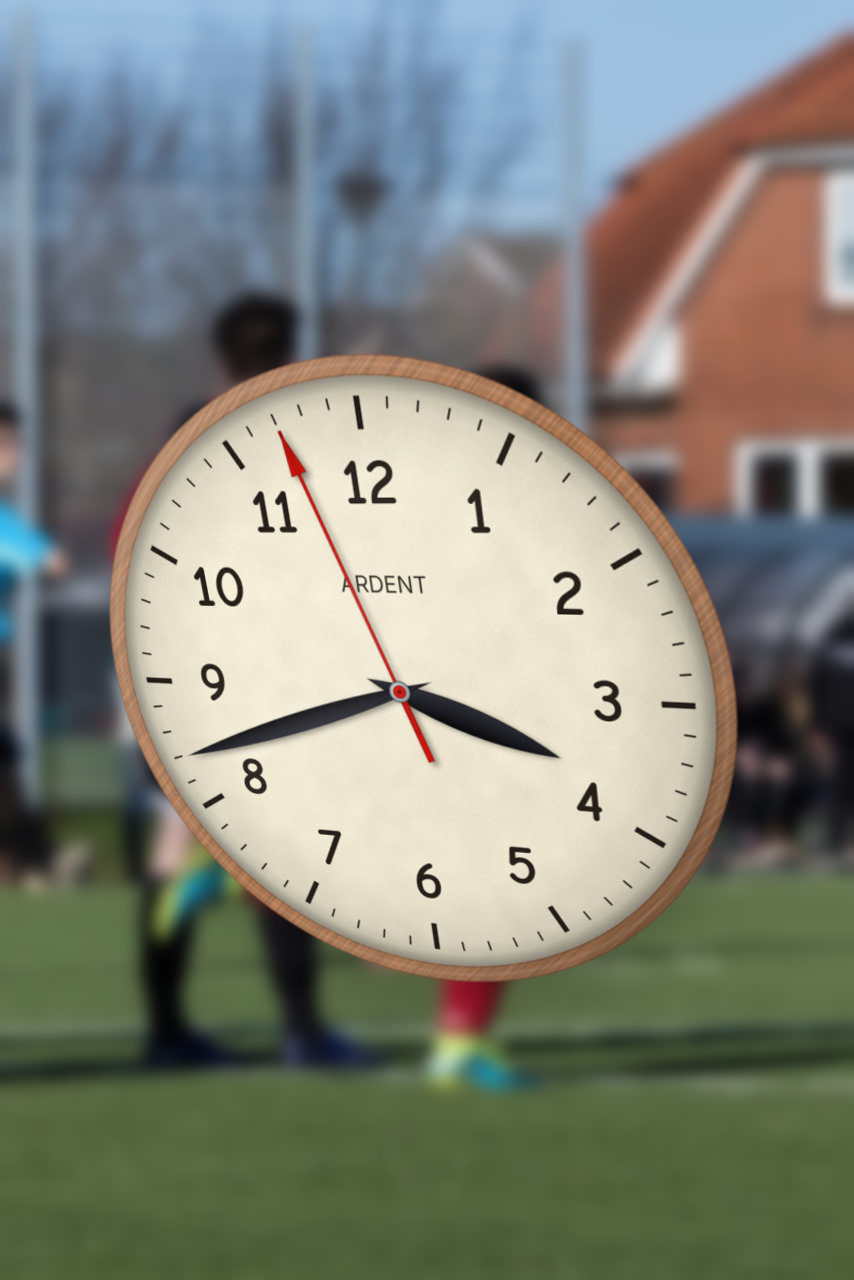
3 h 41 min 57 s
